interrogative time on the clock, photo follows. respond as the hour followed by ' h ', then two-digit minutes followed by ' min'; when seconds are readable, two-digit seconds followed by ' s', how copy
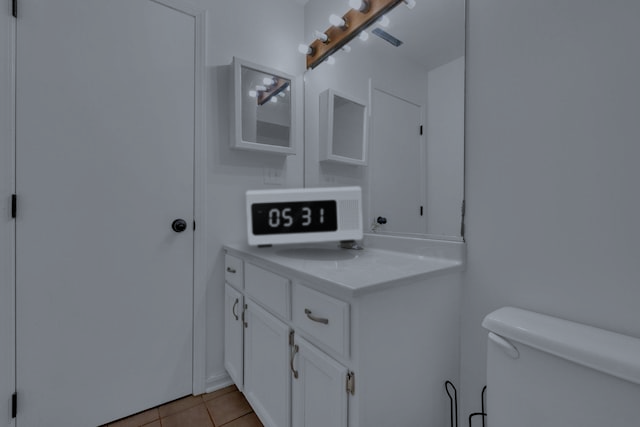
5 h 31 min
